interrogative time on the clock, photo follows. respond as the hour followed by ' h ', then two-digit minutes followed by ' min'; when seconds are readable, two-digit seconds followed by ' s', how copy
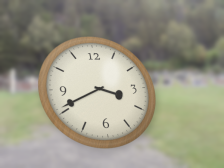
3 h 41 min
